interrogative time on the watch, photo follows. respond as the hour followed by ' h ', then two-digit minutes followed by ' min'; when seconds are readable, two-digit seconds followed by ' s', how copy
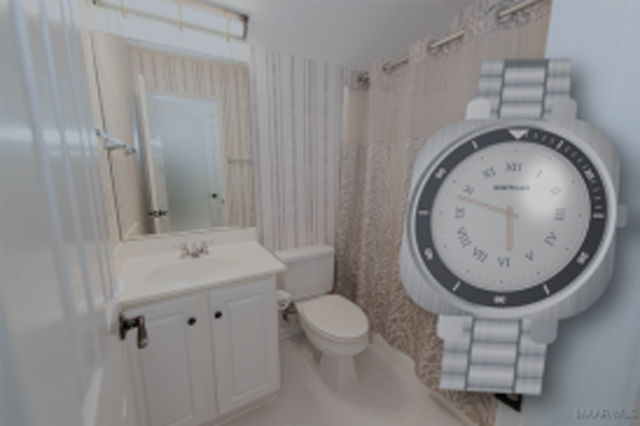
5 h 48 min
